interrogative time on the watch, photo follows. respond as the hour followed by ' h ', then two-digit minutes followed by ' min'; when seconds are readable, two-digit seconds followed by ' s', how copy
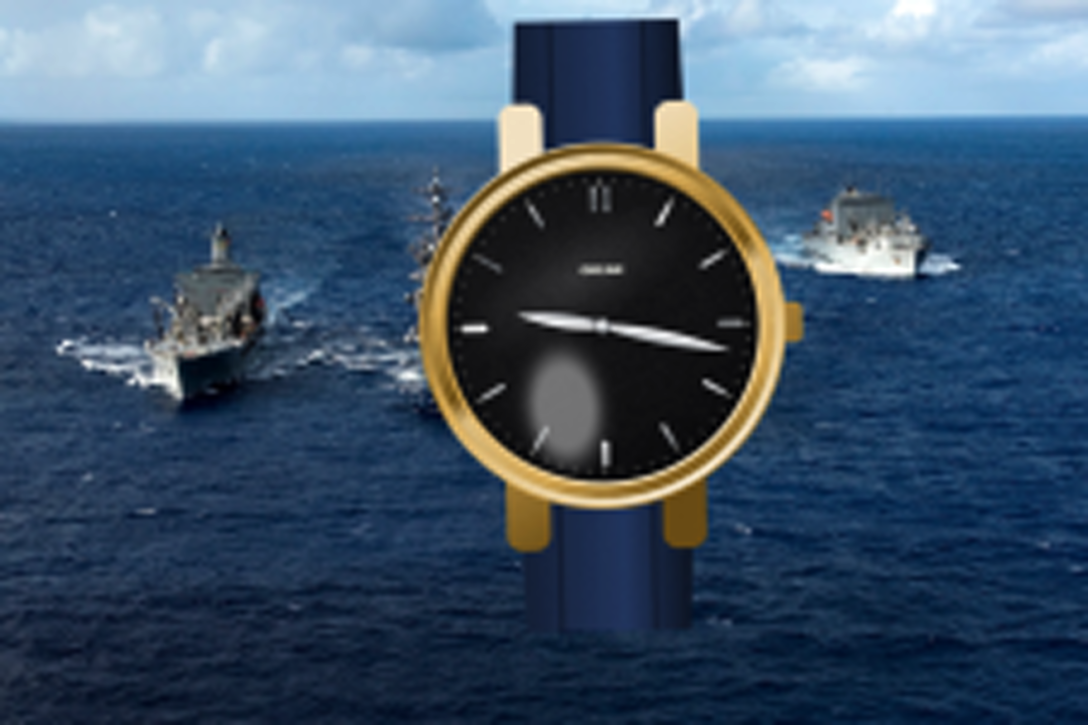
9 h 17 min
